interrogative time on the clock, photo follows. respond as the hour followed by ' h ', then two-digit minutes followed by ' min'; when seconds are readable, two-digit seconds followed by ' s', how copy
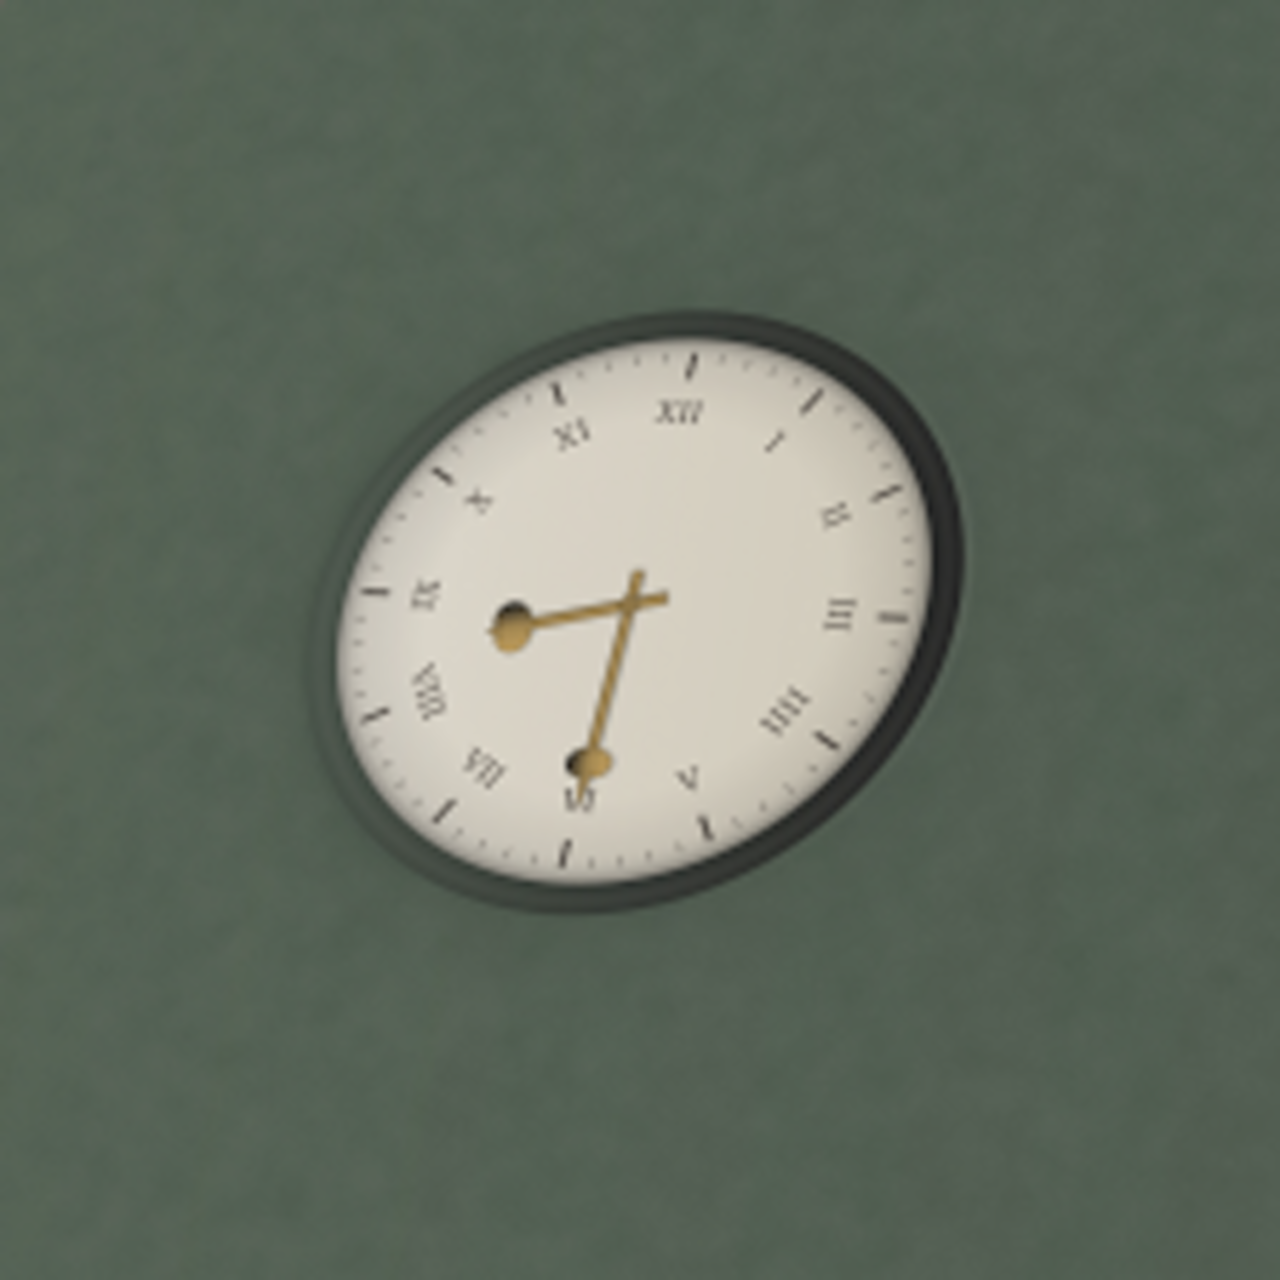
8 h 30 min
